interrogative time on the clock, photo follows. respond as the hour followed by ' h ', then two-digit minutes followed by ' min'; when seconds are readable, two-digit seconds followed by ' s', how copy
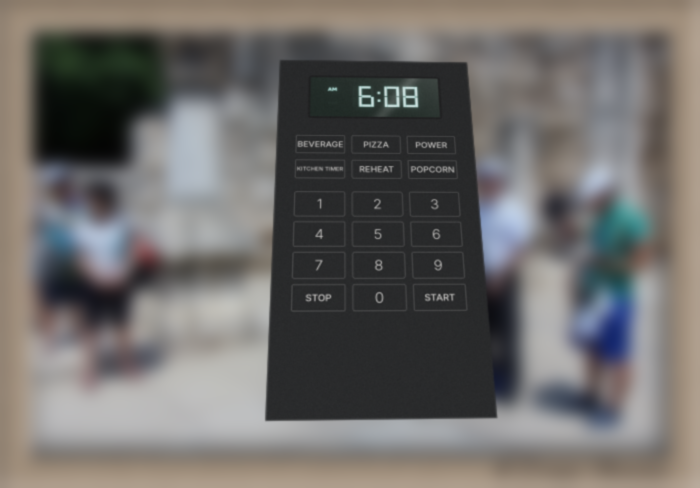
6 h 08 min
